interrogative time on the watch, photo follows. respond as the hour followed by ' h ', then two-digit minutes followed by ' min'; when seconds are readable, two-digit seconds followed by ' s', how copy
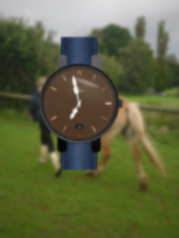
6 h 58 min
